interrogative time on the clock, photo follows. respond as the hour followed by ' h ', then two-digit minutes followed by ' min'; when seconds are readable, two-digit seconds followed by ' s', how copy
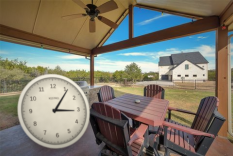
3 h 06 min
